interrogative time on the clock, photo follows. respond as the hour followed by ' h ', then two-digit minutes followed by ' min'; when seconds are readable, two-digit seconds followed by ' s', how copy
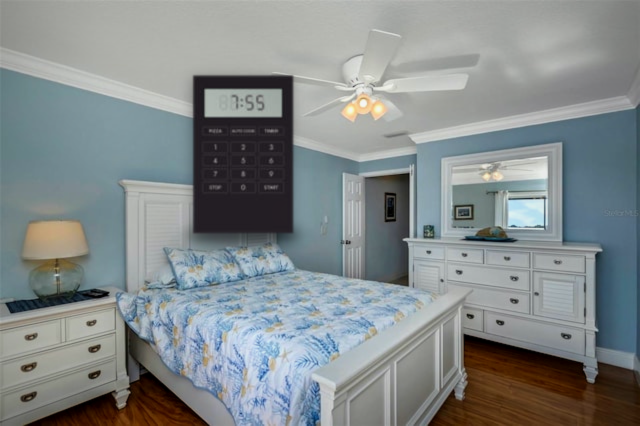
7 h 55 min
